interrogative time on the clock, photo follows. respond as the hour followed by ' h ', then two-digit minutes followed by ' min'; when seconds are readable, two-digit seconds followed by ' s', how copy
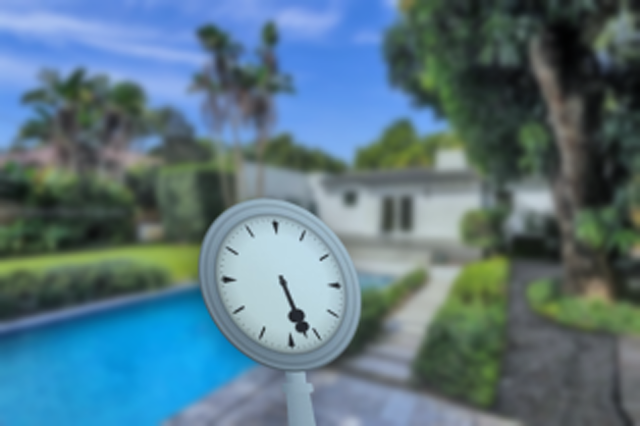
5 h 27 min
